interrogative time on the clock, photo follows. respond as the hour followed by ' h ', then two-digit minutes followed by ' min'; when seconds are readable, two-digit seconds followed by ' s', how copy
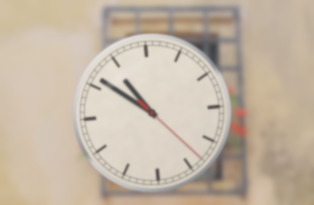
10 h 51 min 23 s
